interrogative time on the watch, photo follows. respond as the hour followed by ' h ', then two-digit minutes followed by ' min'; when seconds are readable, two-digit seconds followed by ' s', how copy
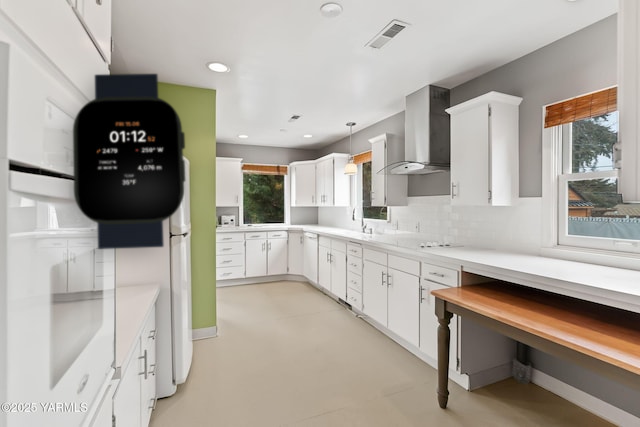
1 h 12 min
